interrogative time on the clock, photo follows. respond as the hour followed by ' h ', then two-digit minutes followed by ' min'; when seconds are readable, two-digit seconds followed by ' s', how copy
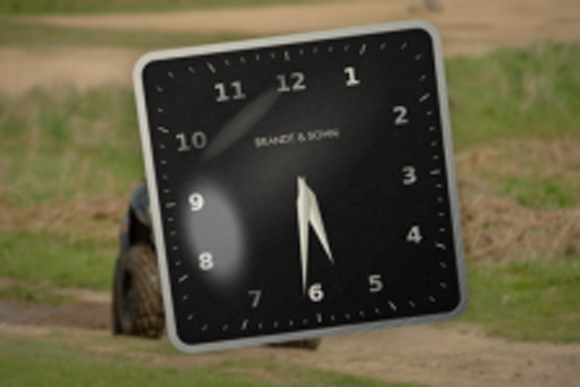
5 h 31 min
